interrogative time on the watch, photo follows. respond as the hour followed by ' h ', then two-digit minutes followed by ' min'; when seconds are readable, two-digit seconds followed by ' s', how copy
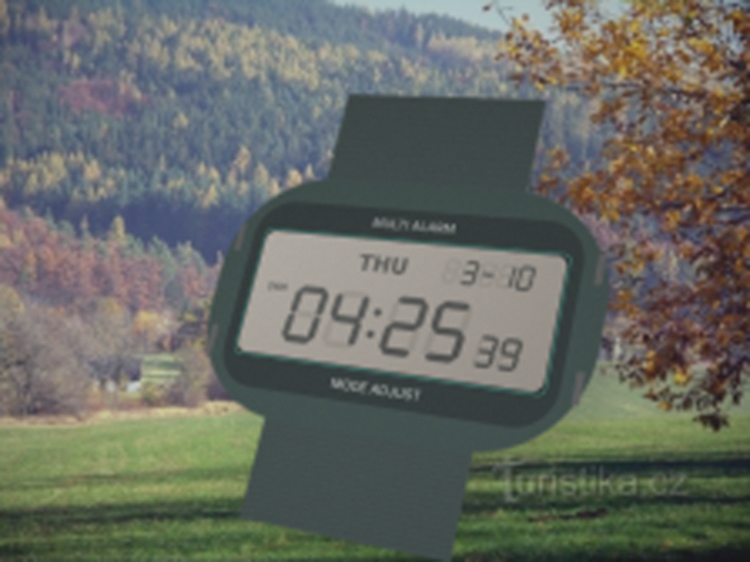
4 h 25 min 39 s
